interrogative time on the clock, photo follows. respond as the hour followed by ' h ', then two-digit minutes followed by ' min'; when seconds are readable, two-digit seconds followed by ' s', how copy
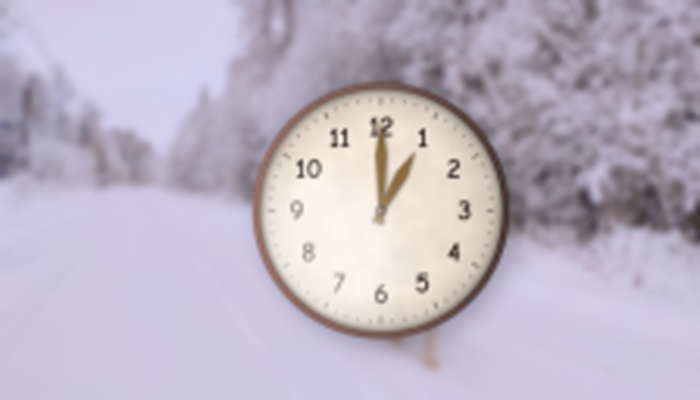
1 h 00 min
